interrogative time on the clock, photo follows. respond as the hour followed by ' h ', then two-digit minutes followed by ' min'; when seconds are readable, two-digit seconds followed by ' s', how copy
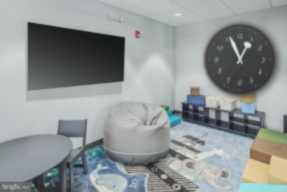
12 h 56 min
